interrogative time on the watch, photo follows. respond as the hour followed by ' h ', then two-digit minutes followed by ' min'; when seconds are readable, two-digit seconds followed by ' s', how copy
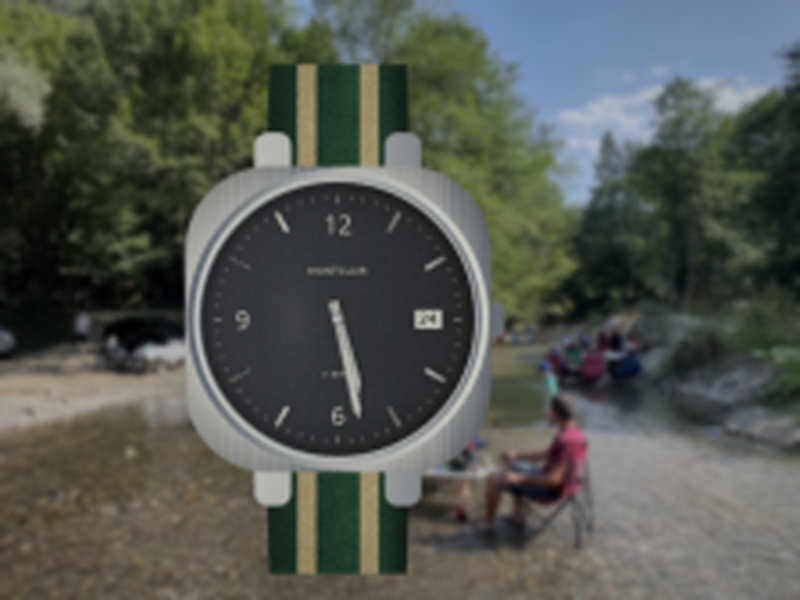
5 h 28 min
